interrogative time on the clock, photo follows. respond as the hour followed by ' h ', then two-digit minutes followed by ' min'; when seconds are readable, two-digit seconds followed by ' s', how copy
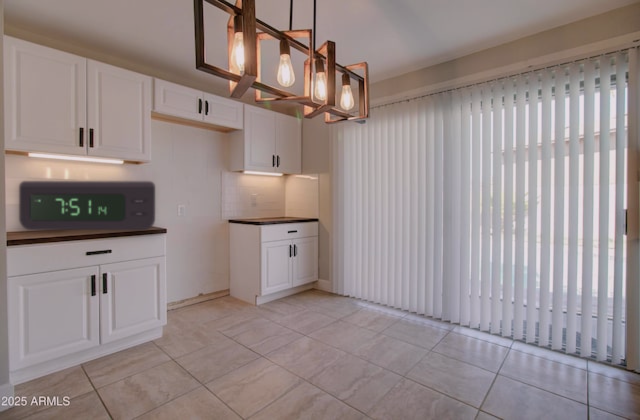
7 h 51 min
